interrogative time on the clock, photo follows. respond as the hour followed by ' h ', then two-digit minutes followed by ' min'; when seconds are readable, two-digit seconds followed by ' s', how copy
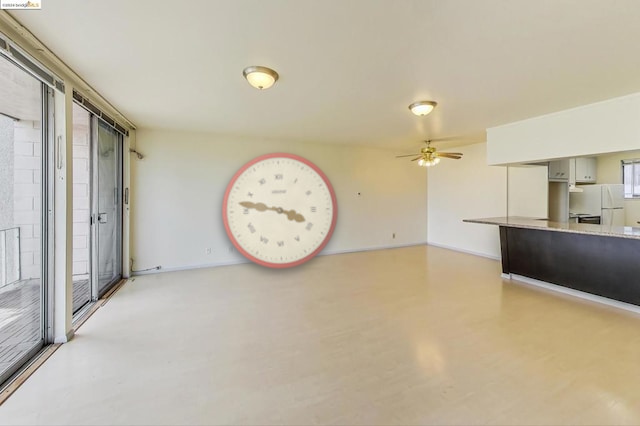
3 h 47 min
